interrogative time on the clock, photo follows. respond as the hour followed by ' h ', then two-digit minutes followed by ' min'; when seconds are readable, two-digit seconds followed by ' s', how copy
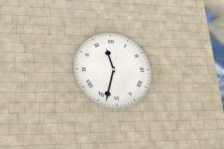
11 h 33 min
